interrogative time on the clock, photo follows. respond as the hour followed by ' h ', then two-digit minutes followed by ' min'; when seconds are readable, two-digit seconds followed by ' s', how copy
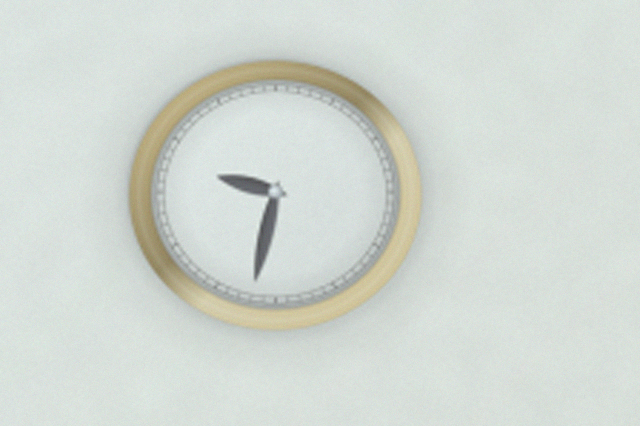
9 h 32 min
